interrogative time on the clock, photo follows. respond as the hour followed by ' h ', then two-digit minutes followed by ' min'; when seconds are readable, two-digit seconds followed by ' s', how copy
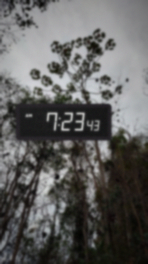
7 h 23 min
